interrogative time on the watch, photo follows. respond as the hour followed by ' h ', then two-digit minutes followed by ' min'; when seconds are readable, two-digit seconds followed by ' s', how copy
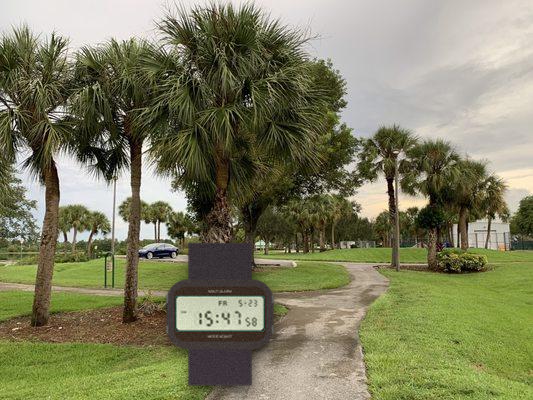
15 h 47 min 58 s
